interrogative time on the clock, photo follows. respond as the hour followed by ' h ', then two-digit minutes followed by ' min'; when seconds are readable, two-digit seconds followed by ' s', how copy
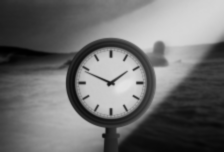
1 h 49 min
